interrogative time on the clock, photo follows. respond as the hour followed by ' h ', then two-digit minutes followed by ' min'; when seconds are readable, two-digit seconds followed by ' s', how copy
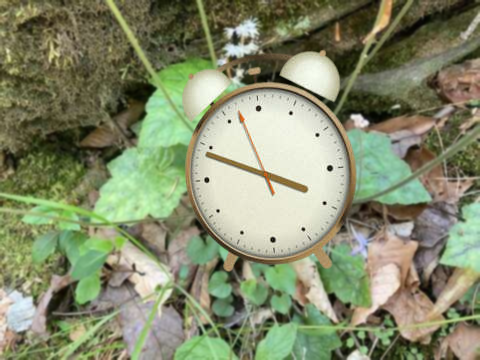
3 h 48 min 57 s
